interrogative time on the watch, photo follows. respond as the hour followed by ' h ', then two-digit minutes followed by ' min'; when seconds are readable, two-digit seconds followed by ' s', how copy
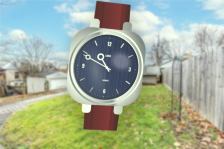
10 h 49 min
